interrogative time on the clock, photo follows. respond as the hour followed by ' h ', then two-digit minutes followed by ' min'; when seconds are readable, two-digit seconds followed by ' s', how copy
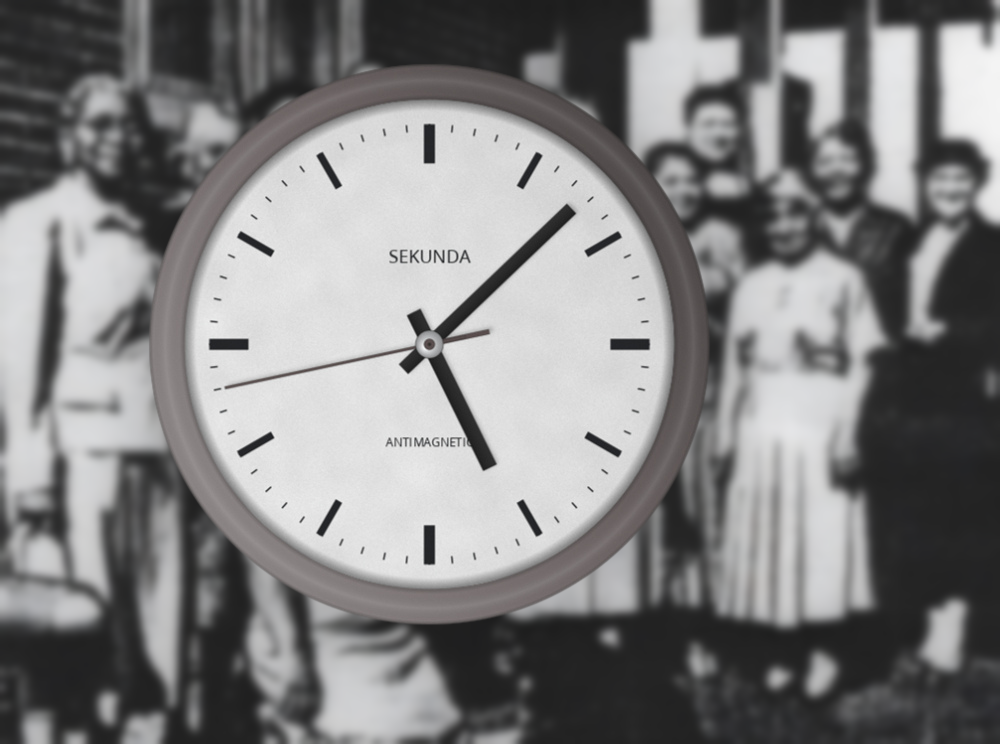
5 h 07 min 43 s
